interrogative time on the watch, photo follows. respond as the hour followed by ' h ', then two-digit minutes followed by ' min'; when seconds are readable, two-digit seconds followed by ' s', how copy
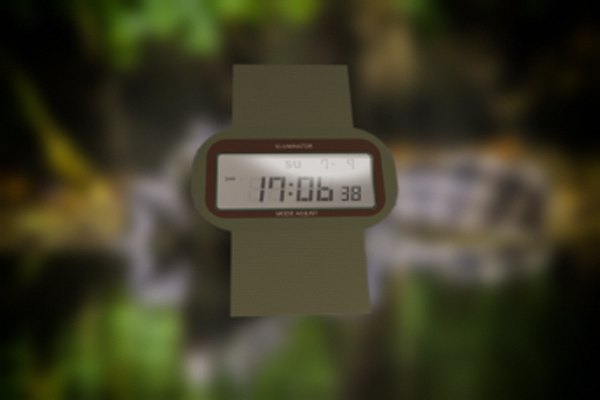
17 h 06 min 38 s
